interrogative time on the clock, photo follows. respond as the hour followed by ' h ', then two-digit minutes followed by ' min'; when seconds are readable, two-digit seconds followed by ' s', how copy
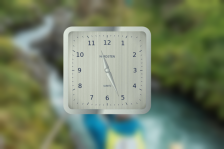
11 h 26 min
